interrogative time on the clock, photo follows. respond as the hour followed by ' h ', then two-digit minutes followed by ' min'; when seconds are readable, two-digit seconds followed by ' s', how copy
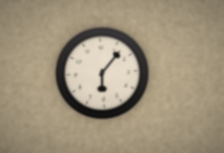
6 h 07 min
